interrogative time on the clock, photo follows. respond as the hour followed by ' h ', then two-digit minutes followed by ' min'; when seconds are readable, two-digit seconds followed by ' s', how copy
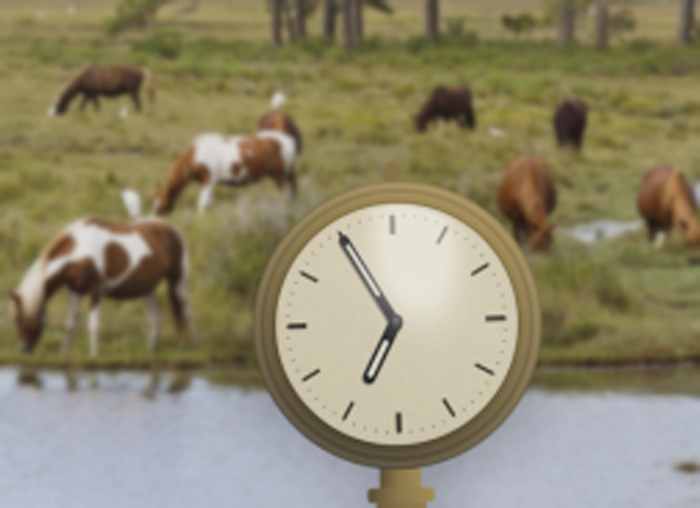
6 h 55 min
